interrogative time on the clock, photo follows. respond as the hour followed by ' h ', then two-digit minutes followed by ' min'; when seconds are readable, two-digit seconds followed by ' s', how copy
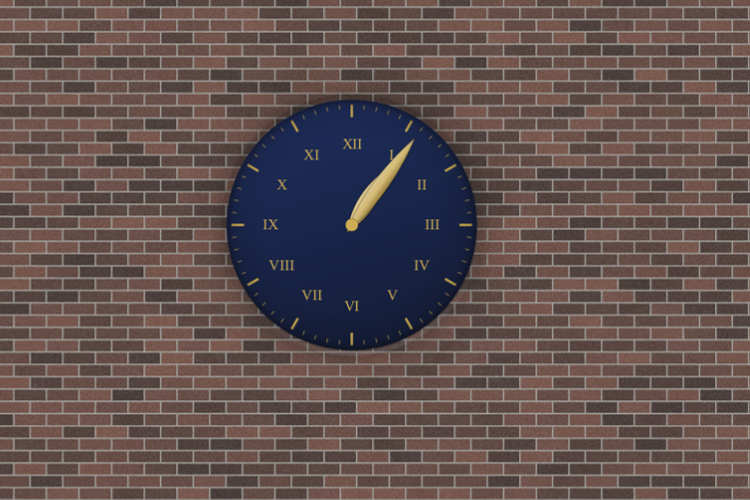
1 h 06 min
